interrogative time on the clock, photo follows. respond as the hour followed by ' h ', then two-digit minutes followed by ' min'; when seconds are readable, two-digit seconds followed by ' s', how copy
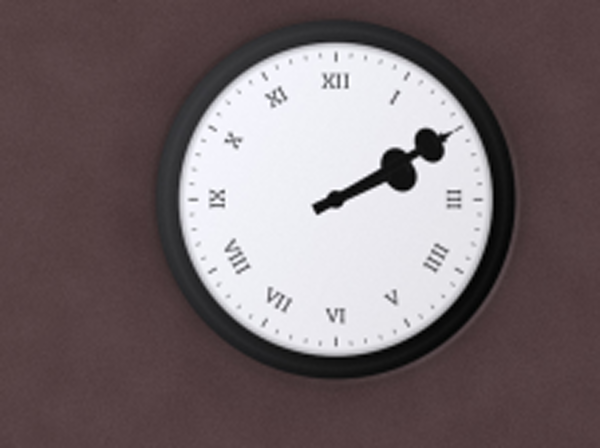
2 h 10 min
